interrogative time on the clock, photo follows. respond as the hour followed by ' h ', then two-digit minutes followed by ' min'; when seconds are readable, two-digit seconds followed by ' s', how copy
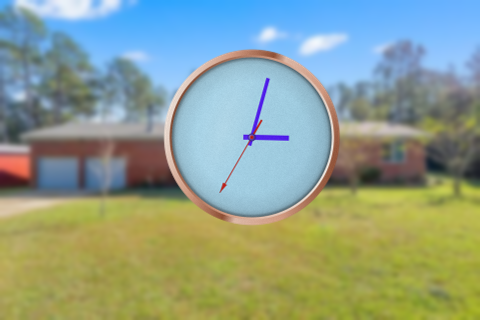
3 h 02 min 35 s
